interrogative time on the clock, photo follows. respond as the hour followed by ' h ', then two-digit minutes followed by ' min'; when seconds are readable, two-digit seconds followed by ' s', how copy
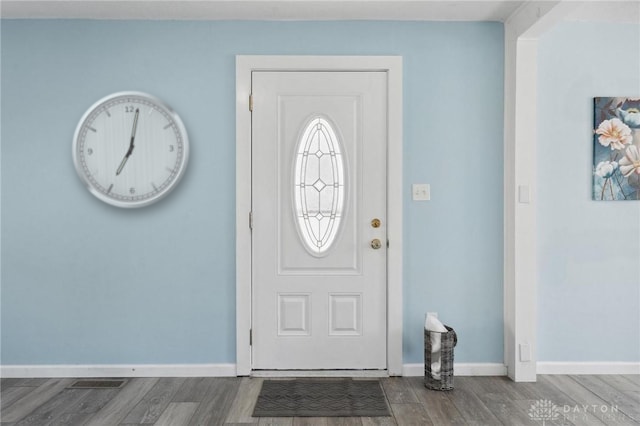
7 h 02 min
